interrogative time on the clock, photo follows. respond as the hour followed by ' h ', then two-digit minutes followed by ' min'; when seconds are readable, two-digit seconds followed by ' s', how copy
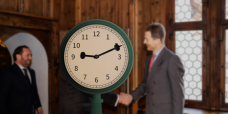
9 h 11 min
